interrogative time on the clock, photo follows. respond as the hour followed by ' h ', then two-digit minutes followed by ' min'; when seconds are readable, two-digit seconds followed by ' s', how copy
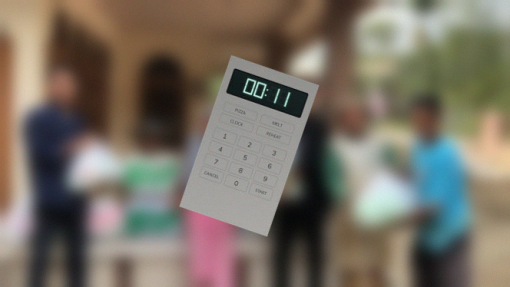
0 h 11 min
